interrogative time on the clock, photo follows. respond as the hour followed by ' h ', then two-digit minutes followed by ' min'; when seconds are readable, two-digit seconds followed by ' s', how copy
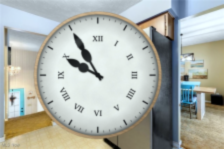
9 h 55 min
